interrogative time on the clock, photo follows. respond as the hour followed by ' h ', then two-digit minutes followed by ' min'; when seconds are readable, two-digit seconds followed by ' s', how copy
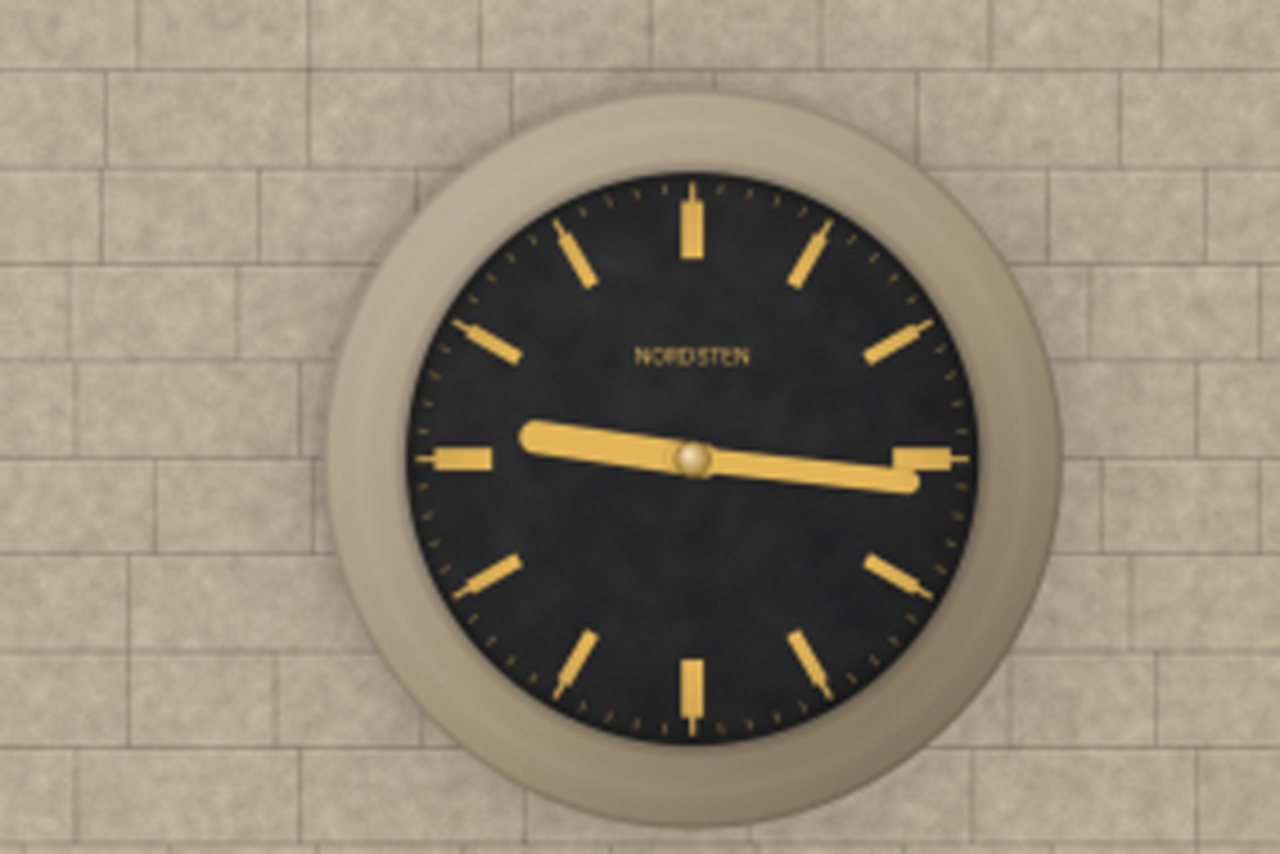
9 h 16 min
